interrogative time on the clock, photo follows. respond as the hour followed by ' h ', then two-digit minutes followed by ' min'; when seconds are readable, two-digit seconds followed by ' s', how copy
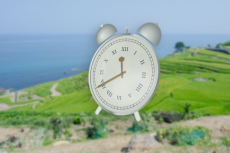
11 h 40 min
